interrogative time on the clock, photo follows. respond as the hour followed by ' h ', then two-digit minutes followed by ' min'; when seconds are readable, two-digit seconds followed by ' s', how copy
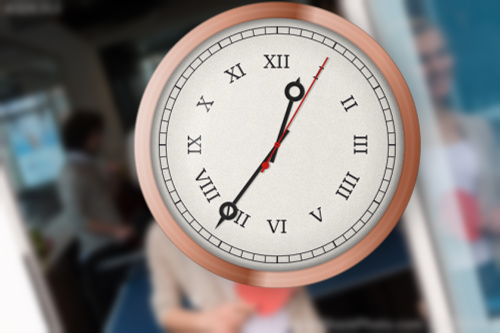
12 h 36 min 05 s
